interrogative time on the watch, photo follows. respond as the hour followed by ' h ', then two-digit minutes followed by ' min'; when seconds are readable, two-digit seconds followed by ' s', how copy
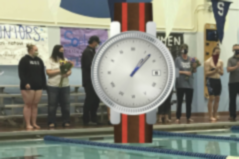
1 h 07 min
